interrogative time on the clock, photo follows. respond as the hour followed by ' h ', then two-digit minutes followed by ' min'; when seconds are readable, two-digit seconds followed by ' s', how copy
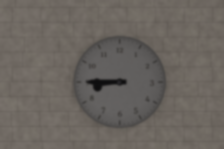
8 h 45 min
